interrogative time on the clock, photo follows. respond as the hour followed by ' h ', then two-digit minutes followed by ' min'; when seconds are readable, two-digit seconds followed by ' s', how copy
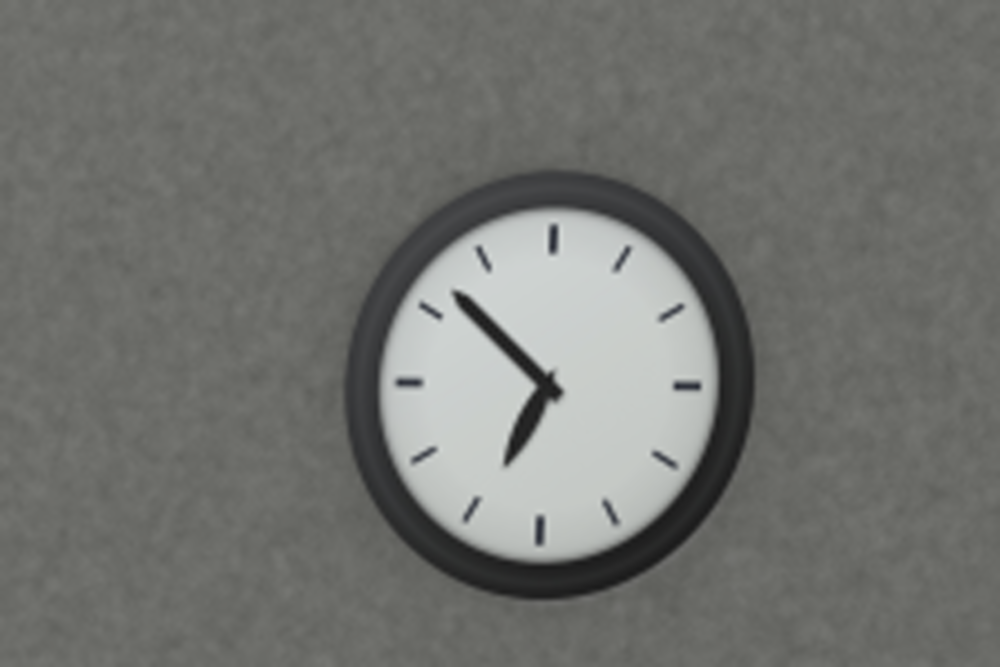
6 h 52 min
